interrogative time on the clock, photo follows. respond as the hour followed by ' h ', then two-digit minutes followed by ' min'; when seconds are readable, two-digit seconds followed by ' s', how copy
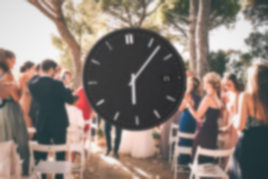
6 h 07 min
